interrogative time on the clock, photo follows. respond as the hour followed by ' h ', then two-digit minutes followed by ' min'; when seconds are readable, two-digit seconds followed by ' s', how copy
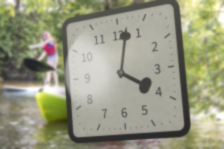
4 h 02 min
